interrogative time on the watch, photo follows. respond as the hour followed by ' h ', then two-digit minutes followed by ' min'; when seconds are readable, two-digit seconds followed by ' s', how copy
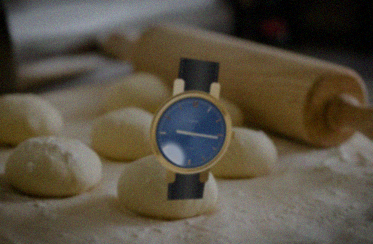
9 h 16 min
